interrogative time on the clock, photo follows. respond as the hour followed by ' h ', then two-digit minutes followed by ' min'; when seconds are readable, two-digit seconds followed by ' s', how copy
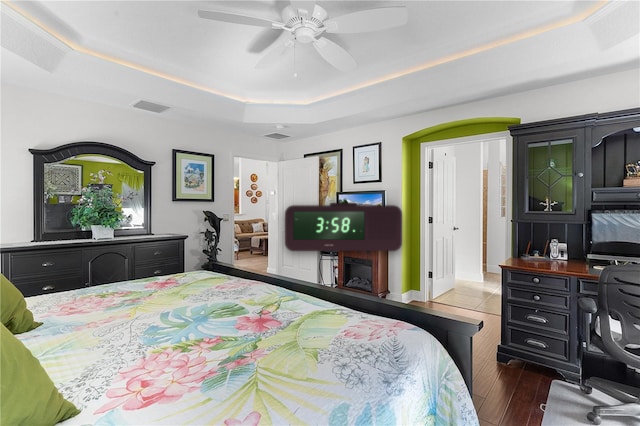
3 h 58 min
